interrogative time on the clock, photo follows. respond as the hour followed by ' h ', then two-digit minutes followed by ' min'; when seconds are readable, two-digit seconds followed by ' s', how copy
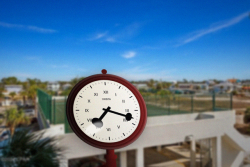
7 h 18 min
